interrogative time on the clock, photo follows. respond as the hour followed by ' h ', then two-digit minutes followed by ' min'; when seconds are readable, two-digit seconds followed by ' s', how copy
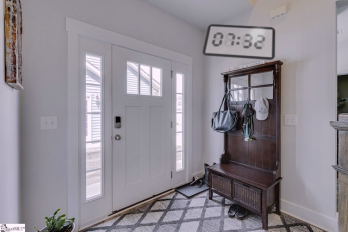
7 h 32 min
